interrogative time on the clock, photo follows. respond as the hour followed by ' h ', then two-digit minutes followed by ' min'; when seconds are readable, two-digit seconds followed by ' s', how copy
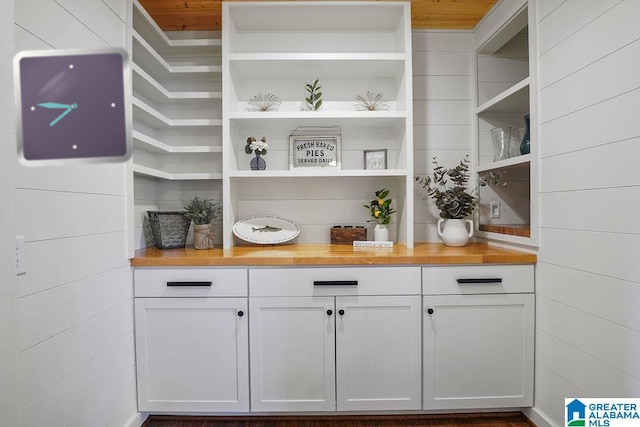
7 h 46 min
